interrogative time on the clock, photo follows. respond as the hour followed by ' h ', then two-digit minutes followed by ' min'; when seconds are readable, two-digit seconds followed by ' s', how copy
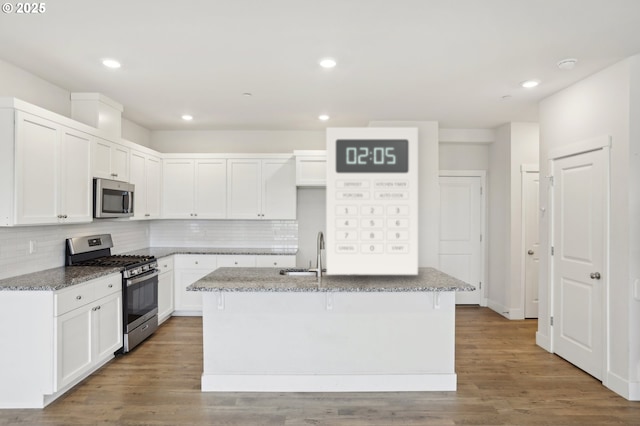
2 h 05 min
